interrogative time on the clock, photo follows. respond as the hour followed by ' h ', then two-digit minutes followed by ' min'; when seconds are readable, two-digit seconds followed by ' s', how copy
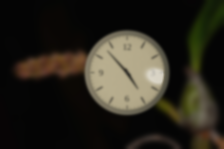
4 h 53 min
